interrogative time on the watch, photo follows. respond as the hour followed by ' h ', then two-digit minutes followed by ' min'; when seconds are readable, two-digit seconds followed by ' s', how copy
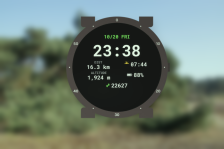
23 h 38 min
